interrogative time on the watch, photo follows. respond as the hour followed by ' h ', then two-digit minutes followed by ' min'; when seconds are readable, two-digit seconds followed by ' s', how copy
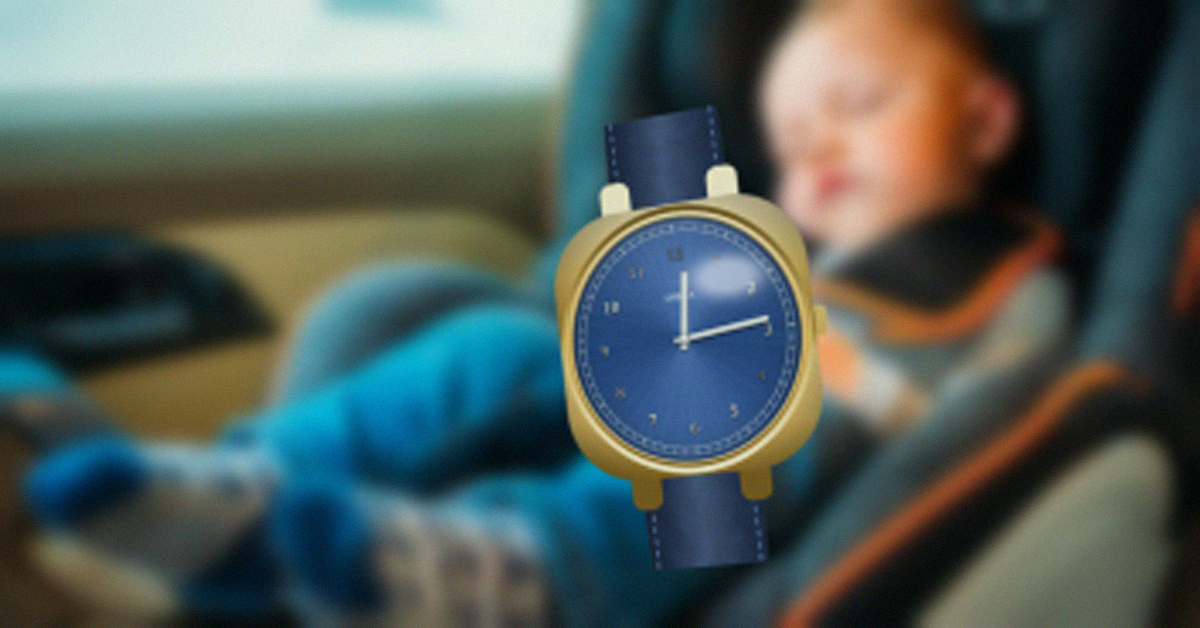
12 h 14 min
